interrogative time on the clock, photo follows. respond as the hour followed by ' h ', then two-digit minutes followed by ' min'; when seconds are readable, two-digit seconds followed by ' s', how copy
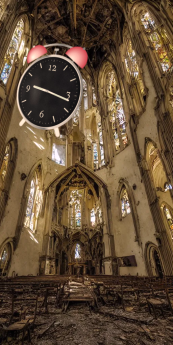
9 h 17 min
